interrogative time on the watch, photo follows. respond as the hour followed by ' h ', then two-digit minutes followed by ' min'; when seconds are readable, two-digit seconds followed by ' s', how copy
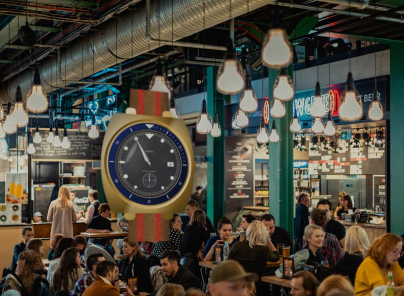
10 h 55 min
